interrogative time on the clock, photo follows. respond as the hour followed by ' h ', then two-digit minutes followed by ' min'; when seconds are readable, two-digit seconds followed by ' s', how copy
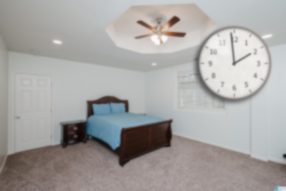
1 h 59 min
